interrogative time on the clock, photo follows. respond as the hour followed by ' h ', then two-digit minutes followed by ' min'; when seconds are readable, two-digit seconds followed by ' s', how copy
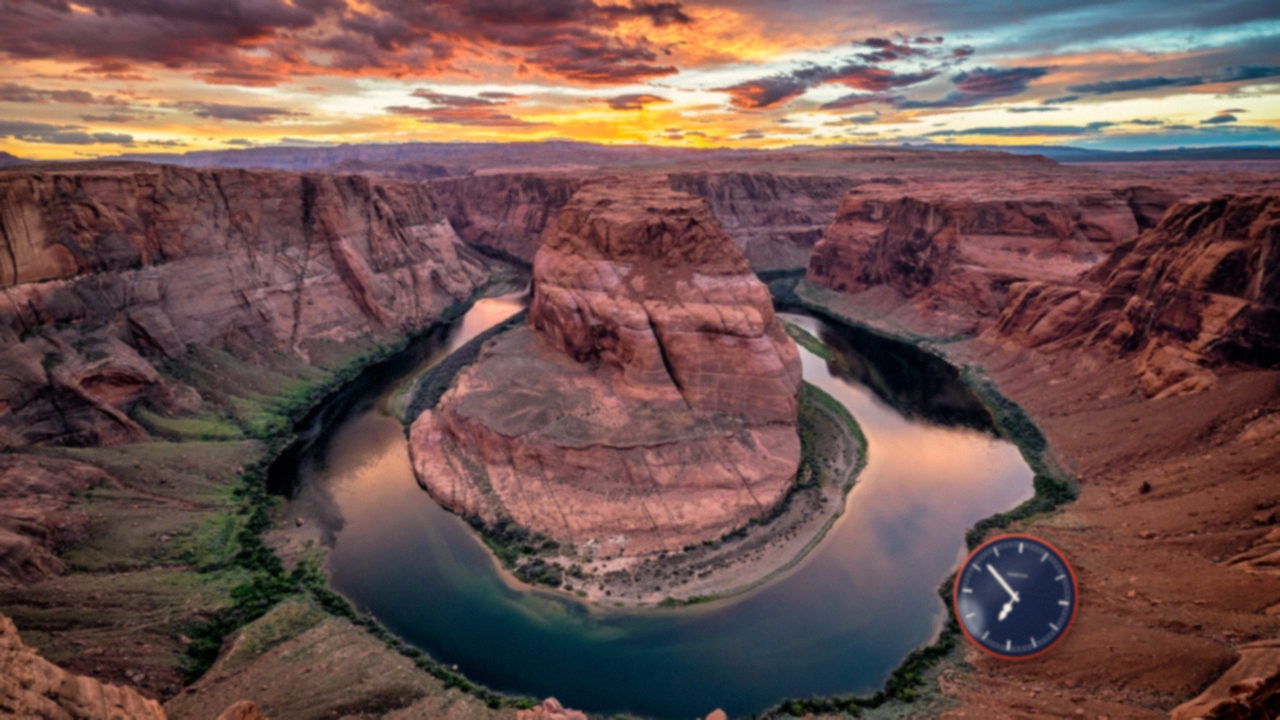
6 h 52 min
